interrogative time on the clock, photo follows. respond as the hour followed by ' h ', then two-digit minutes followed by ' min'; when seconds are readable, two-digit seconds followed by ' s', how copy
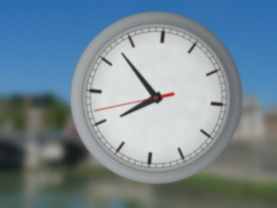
7 h 52 min 42 s
